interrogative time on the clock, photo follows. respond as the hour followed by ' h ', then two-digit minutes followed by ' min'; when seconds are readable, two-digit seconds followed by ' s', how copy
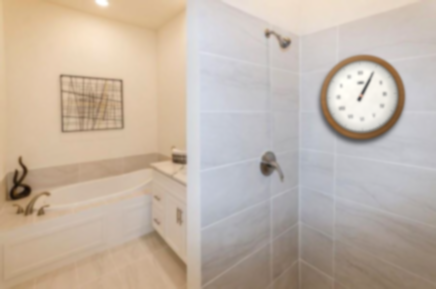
1 h 05 min
